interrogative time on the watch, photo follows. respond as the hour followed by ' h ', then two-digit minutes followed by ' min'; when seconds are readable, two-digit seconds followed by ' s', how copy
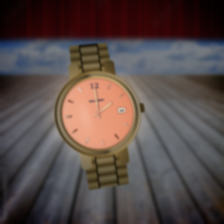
2 h 00 min
